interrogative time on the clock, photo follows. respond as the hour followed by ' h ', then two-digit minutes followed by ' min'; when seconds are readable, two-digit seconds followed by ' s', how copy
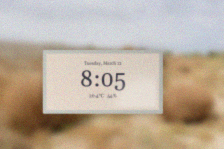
8 h 05 min
